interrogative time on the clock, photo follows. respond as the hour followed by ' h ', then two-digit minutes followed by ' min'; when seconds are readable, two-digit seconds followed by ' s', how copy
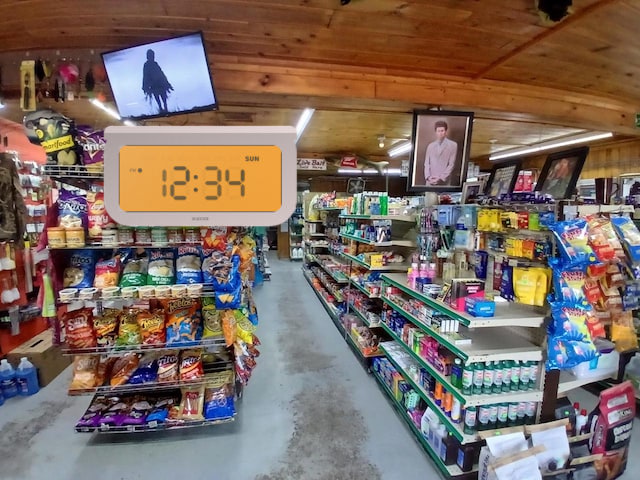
12 h 34 min
